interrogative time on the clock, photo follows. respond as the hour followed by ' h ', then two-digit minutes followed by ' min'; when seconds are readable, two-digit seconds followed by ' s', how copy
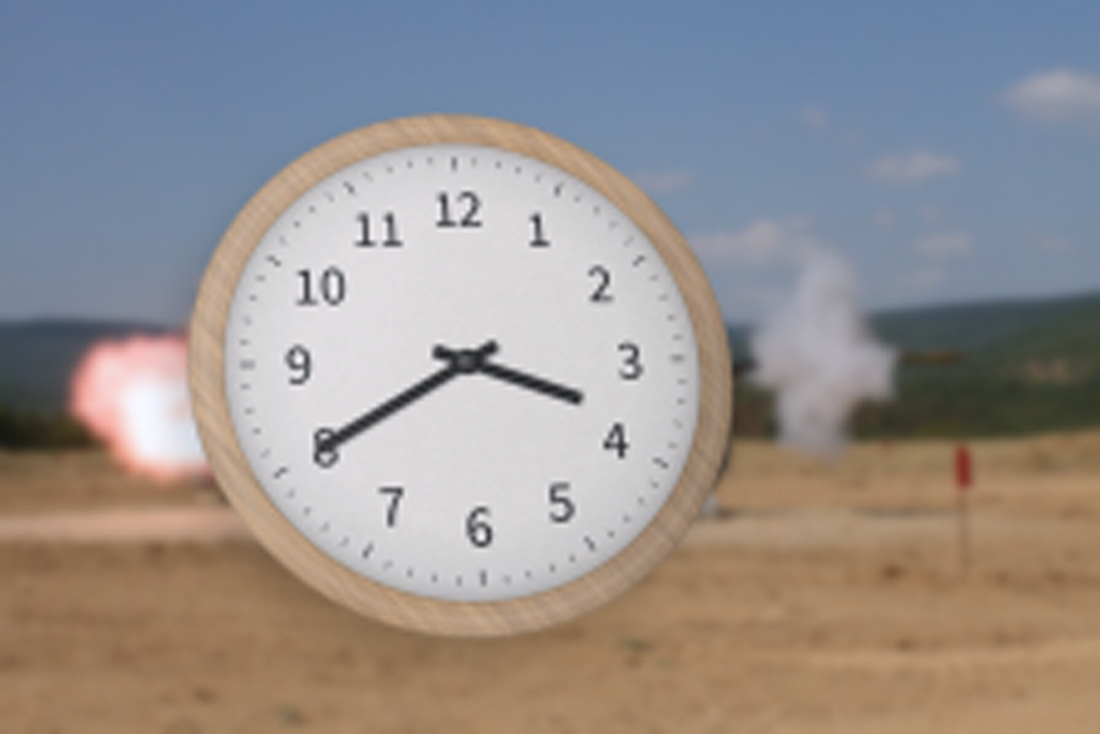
3 h 40 min
